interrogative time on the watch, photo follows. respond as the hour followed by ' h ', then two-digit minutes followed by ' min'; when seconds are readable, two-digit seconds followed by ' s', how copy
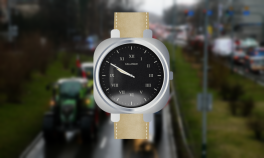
9 h 50 min
